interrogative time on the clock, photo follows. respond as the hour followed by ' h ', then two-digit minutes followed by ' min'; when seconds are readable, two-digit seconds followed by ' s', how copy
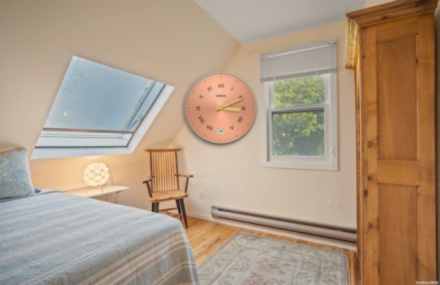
3 h 11 min
